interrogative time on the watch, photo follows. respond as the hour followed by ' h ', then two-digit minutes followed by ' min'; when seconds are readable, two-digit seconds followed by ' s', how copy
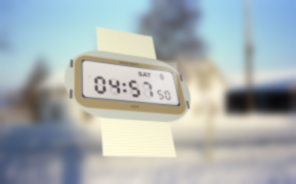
4 h 57 min 50 s
